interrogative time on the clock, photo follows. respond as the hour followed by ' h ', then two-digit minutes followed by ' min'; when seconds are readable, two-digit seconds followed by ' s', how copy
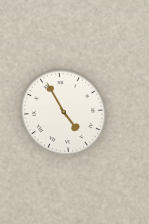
4 h 56 min
